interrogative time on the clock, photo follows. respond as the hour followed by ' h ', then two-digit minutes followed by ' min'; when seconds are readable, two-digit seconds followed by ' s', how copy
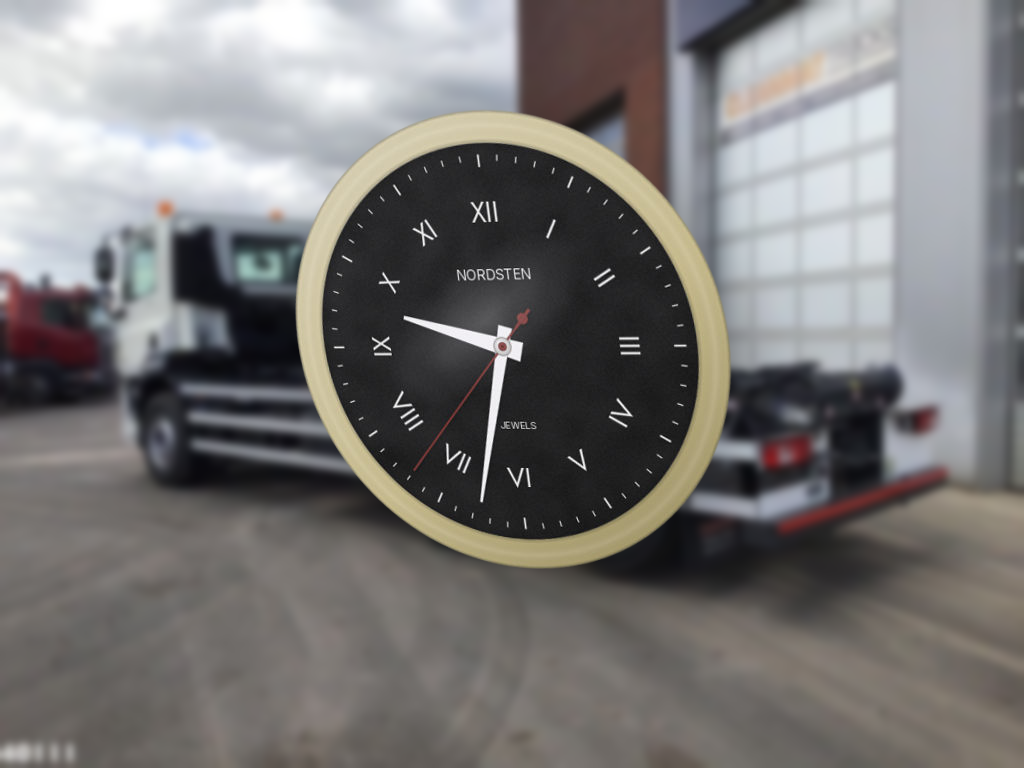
9 h 32 min 37 s
